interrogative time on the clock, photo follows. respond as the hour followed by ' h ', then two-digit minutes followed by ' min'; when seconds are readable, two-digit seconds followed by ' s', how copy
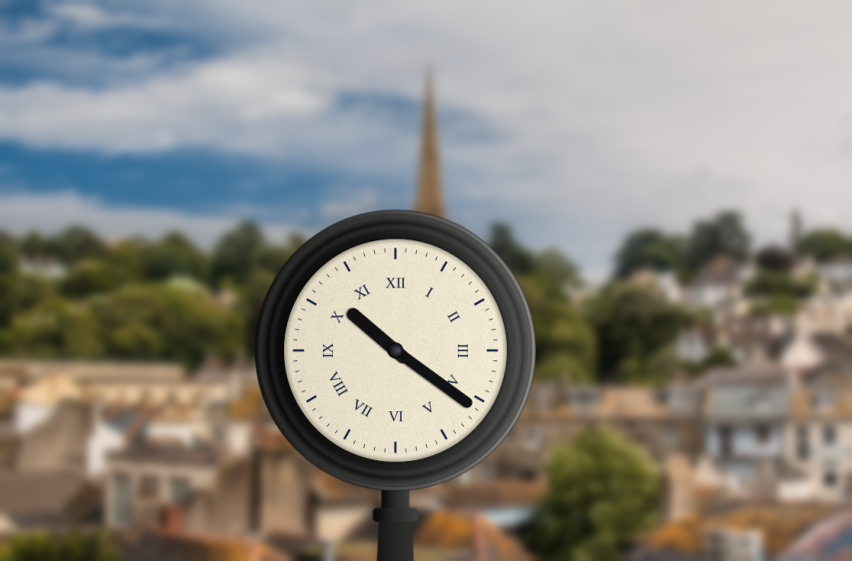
10 h 21 min
